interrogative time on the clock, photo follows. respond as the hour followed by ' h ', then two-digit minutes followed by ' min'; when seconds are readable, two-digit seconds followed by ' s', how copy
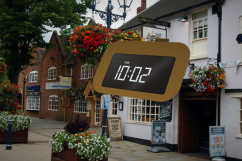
10 h 02 min
